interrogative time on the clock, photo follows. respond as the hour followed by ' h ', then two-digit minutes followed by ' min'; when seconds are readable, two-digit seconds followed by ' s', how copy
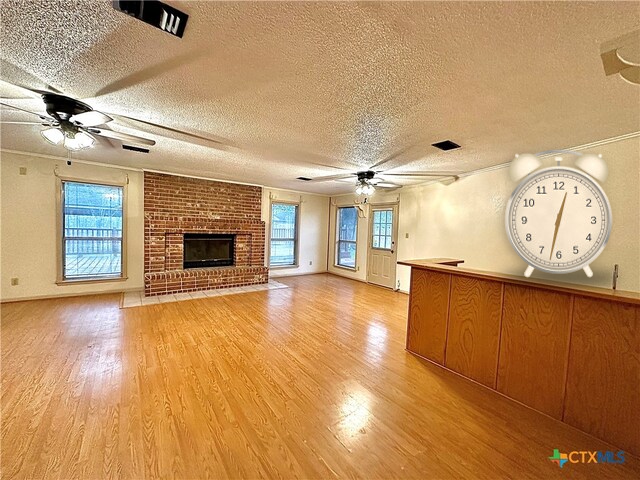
12 h 32 min
